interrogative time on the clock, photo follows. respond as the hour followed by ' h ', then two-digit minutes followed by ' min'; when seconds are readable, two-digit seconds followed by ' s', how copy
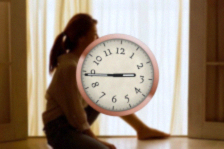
2 h 44 min
